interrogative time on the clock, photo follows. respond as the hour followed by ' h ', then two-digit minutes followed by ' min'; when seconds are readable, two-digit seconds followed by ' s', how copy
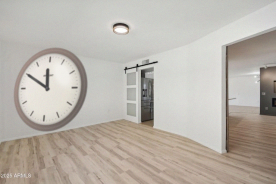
11 h 50 min
